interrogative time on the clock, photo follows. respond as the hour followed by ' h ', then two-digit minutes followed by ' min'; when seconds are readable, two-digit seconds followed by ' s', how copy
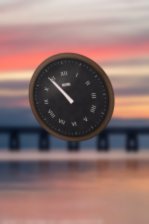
10 h 54 min
